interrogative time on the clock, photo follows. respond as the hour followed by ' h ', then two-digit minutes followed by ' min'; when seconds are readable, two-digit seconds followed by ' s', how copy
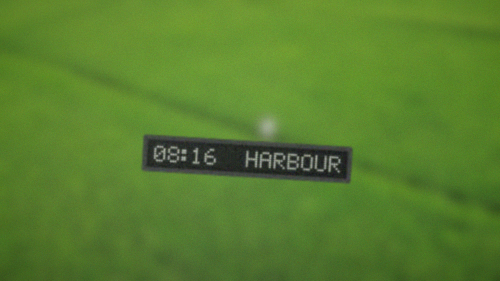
8 h 16 min
